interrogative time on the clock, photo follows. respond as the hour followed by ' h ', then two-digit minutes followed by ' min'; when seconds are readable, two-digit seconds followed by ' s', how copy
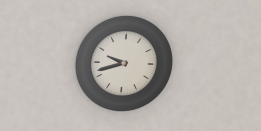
9 h 42 min
